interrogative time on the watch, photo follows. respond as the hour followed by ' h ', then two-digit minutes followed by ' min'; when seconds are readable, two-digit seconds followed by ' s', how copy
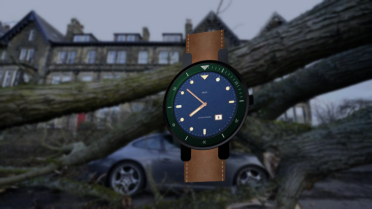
7 h 52 min
